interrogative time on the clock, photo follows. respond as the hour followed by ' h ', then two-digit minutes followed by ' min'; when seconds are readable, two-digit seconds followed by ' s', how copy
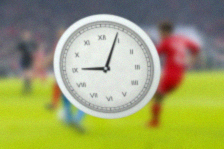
9 h 04 min
